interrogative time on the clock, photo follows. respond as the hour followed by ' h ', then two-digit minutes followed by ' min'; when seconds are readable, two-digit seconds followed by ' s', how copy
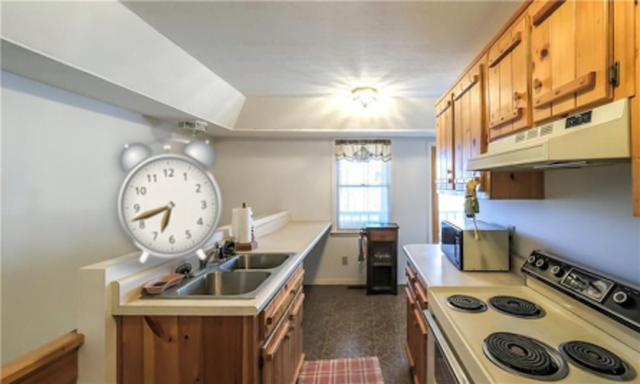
6 h 42 min
